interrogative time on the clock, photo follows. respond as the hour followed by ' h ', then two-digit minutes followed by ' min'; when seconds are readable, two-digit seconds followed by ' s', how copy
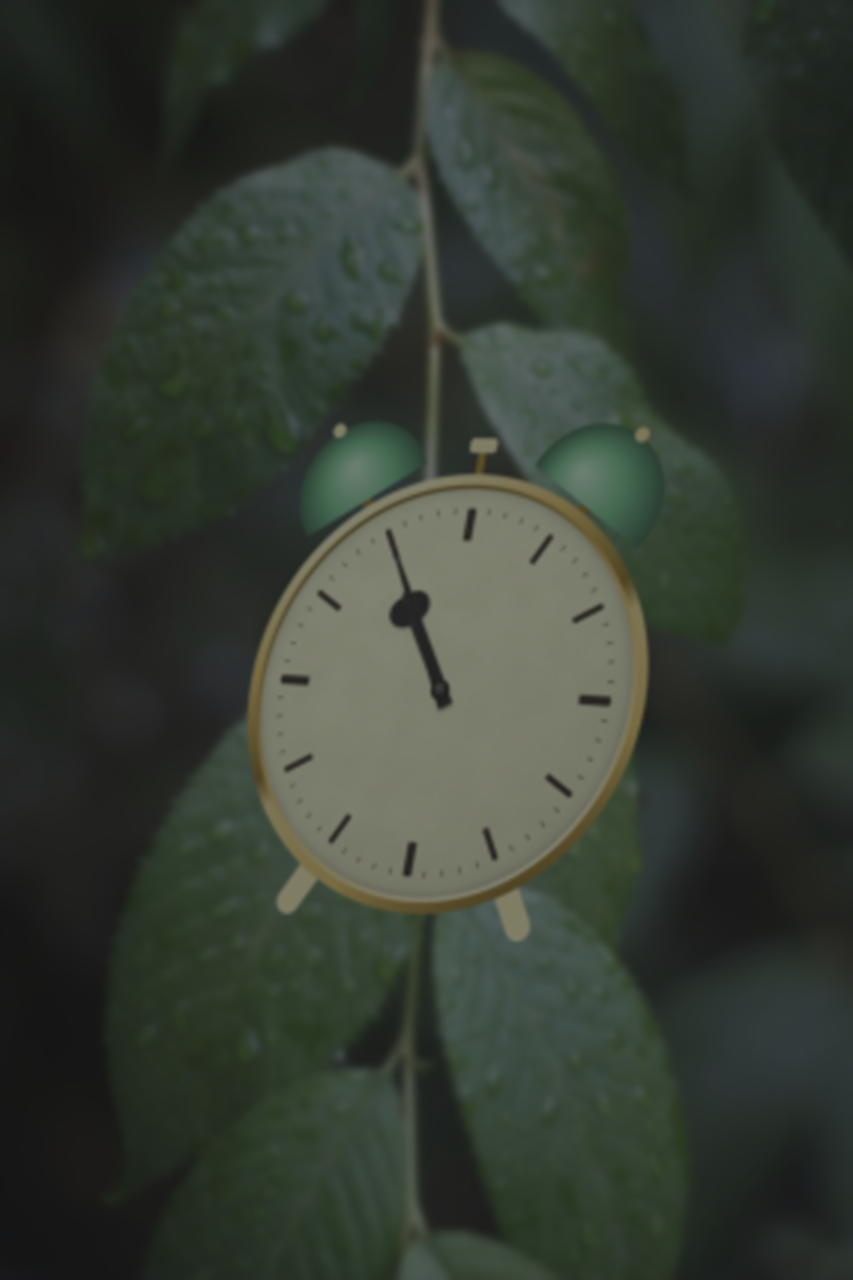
10 h 55 min
